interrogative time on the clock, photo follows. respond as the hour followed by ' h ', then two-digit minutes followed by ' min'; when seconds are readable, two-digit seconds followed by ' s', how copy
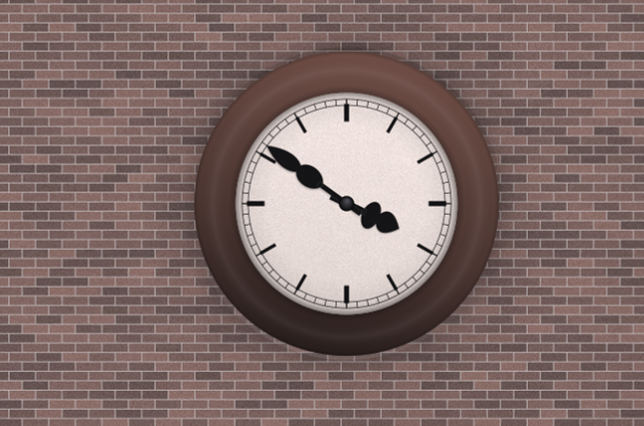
3 h 51 min
